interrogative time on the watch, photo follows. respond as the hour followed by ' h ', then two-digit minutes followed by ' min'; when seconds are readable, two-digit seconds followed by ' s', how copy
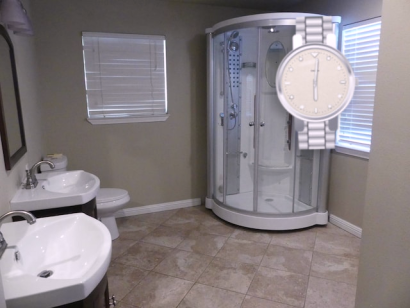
6 h 01 min
